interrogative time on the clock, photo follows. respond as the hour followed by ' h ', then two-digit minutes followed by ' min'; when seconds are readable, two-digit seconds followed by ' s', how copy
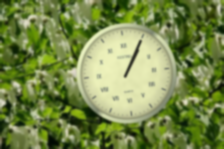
1 h 05 min
